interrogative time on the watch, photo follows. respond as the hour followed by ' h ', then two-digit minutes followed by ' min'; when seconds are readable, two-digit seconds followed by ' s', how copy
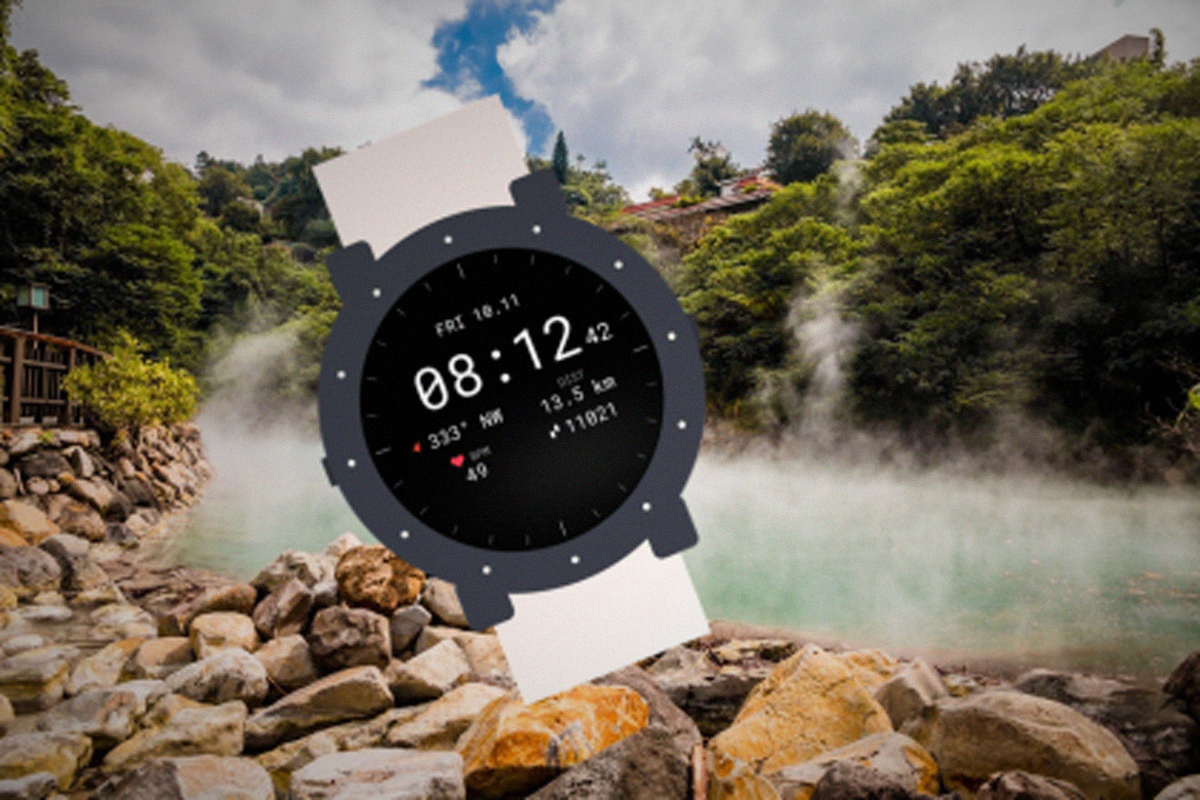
8 h 12 min 42 s
